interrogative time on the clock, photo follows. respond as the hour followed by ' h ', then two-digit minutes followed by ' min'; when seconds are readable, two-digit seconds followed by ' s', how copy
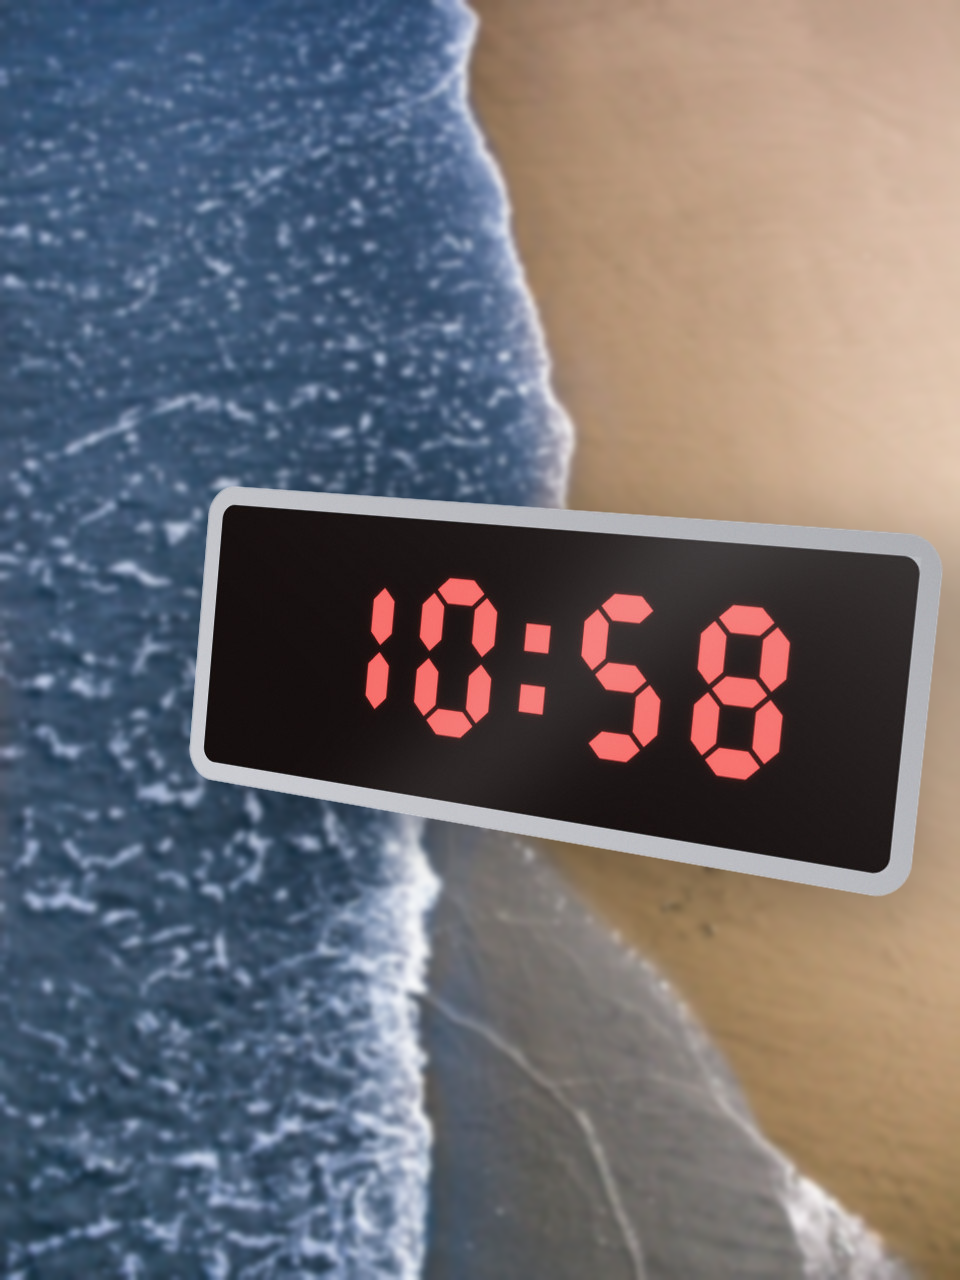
10 h 58 min
